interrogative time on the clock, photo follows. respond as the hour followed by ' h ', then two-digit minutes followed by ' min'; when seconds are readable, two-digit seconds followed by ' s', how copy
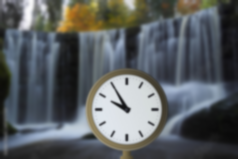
9 h 55 min
